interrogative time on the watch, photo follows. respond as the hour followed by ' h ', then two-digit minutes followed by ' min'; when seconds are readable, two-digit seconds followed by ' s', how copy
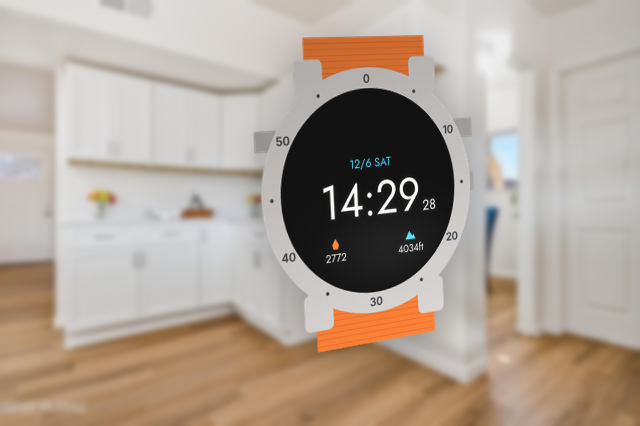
14 h 29 min 28 s
